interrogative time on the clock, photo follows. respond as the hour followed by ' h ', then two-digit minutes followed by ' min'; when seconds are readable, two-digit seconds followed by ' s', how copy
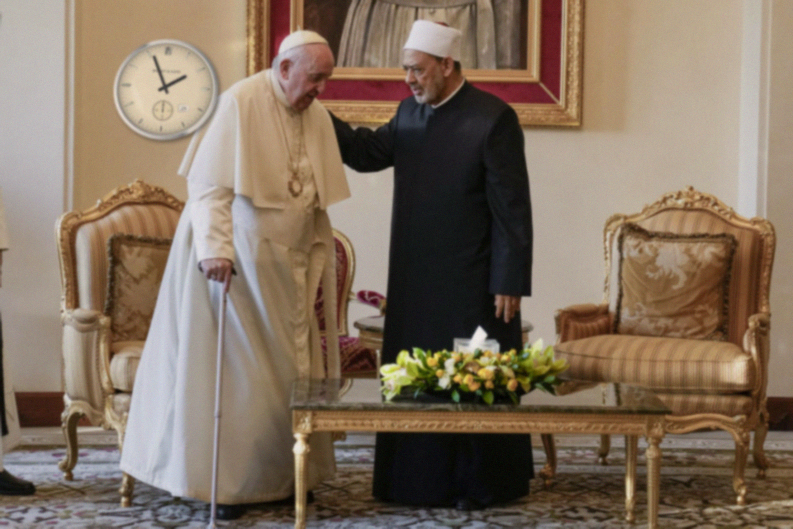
1 h 56 min
